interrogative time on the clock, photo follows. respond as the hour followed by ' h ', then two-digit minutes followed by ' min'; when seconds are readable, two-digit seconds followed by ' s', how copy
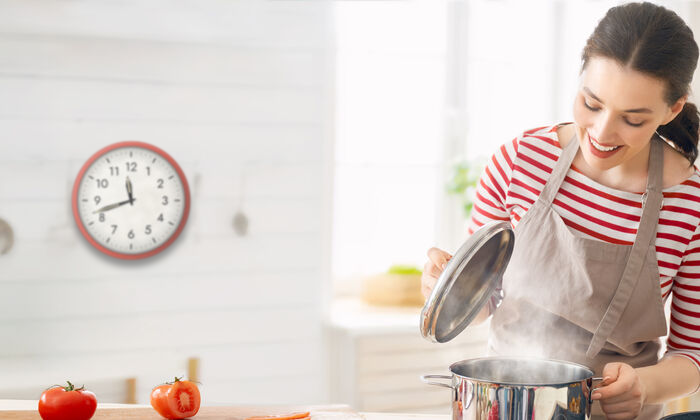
11 h 42 min
